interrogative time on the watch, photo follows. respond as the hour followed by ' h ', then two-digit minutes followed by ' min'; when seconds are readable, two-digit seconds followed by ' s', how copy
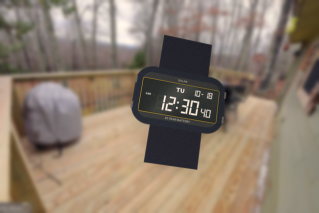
12 h 30 min 40 s
